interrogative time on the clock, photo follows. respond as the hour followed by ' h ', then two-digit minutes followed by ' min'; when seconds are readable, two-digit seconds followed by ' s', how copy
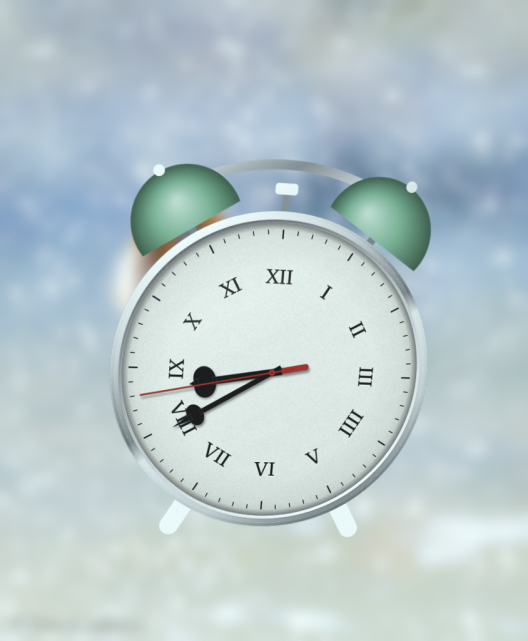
8 h 39 min 43 s
